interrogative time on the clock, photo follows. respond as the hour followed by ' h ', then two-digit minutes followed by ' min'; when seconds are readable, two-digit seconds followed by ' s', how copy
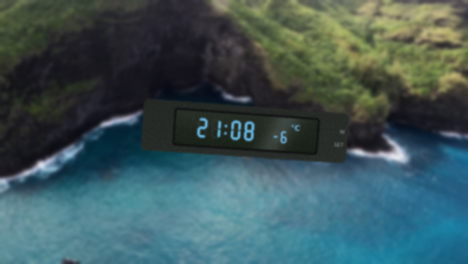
21 h 08 min
